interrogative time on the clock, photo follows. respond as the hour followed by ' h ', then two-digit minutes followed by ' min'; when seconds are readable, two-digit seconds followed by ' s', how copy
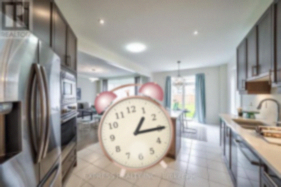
1 h 15 min
